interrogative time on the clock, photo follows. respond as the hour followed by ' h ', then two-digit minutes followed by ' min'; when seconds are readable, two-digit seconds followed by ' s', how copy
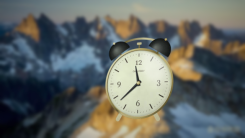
11 h 38 min
